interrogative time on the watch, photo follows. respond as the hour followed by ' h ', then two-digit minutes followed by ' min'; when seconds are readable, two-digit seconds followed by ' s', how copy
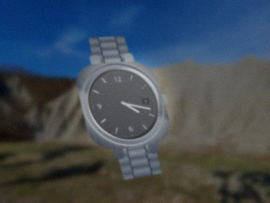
4 h 18 min
